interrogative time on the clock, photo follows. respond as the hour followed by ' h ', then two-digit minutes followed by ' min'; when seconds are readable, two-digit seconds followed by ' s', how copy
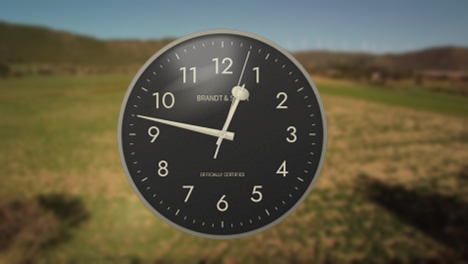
12 h 47 min 03 s
